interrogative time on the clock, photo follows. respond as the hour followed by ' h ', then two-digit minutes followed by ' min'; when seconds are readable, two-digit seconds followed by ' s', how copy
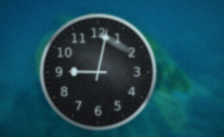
9 h 02 min
